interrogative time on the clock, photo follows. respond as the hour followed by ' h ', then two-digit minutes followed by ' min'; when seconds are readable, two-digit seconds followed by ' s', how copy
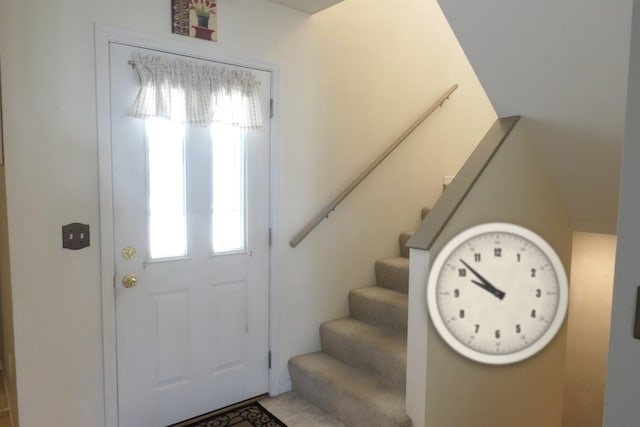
9 h 52 min
